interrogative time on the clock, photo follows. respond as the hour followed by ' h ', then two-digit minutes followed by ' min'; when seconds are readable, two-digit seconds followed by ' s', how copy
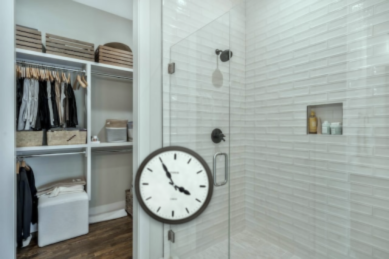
3 h 55 min
